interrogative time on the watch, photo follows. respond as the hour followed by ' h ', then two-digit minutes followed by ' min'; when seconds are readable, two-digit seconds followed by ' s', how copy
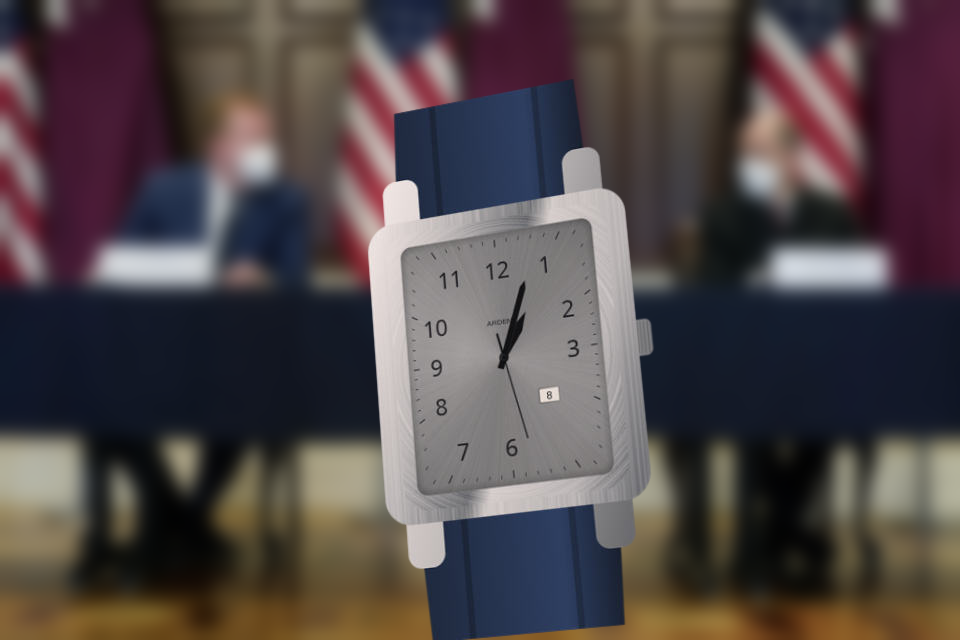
1 h 03 min 28 s
